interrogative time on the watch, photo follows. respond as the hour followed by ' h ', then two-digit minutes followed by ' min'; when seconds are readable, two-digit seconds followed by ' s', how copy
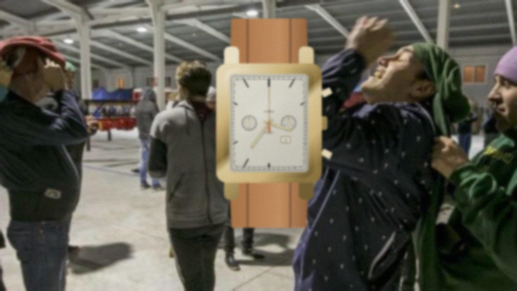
3 h 36 min
